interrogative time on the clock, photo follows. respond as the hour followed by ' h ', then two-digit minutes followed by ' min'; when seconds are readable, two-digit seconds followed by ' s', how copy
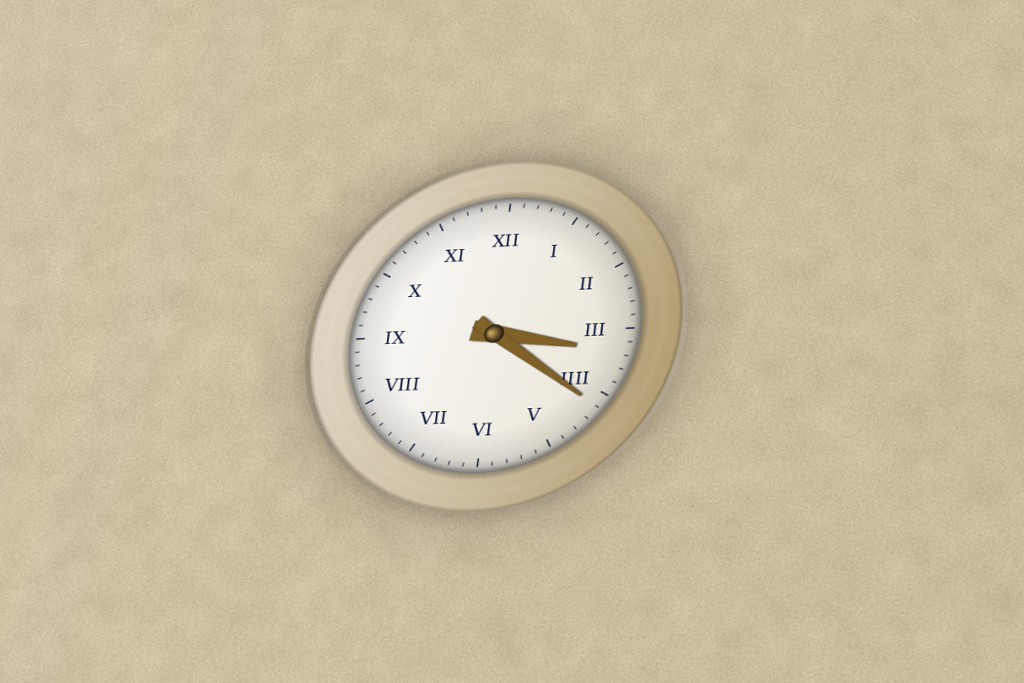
3 h 21 min
